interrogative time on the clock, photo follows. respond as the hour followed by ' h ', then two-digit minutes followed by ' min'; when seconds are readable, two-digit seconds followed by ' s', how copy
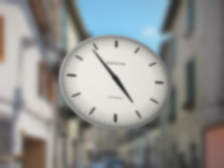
4 h 54 min
